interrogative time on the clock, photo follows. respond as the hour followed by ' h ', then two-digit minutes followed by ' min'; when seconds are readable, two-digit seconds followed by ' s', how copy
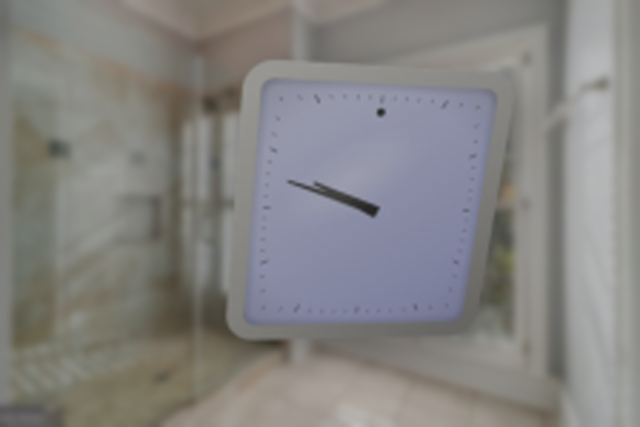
9 h 48 min
